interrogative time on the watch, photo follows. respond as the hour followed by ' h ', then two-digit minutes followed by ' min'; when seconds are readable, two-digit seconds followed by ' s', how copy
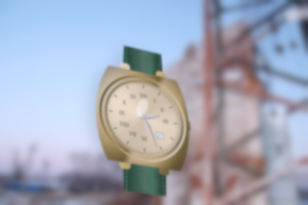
2 h 26 min
